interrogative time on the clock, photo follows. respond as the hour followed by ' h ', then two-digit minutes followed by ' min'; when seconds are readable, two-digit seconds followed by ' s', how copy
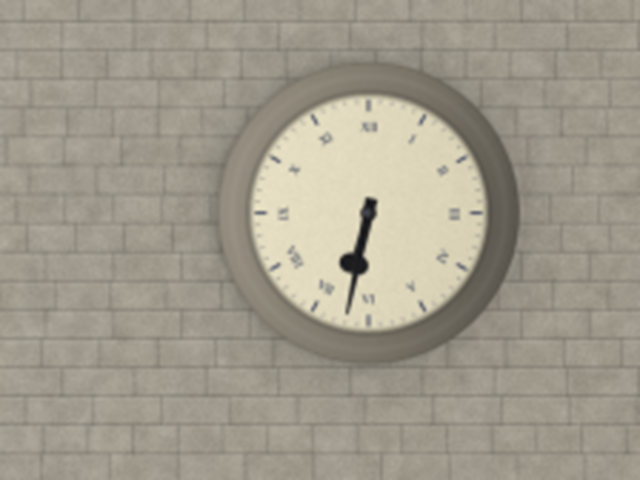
6 h 32 min
